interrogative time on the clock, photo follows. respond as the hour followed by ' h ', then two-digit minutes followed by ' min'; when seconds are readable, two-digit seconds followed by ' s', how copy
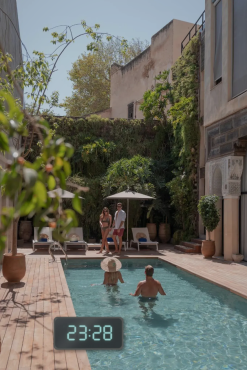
23 h 28 min
